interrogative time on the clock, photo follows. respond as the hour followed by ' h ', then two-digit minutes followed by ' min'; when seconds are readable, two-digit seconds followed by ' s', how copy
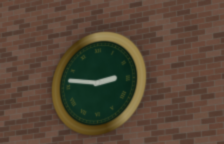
2 h 47 min
